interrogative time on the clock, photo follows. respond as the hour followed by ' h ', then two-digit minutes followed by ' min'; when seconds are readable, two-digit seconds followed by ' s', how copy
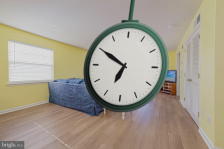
6 h 50 min
